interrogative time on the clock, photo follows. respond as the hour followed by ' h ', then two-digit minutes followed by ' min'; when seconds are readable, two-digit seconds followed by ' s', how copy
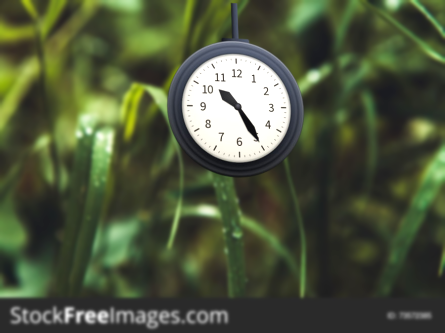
10 h 25 min
